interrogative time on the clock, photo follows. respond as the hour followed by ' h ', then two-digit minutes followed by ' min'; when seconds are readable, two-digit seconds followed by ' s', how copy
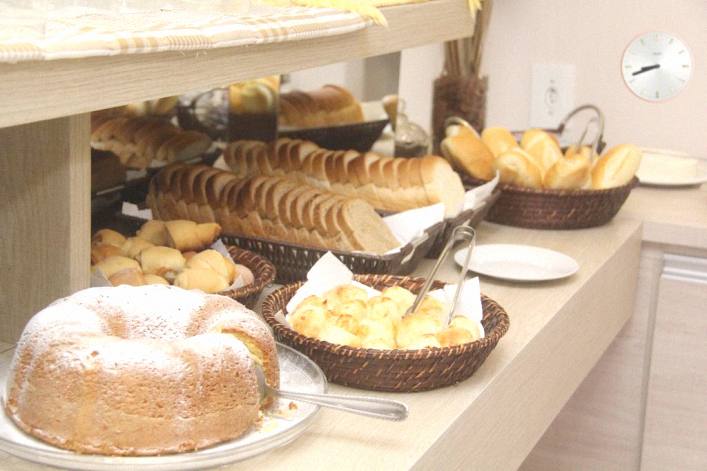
8 h 42 min
